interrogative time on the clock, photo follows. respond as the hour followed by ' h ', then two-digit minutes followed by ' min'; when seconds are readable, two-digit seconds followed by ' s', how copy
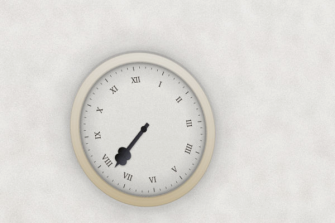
7 h 38 min
